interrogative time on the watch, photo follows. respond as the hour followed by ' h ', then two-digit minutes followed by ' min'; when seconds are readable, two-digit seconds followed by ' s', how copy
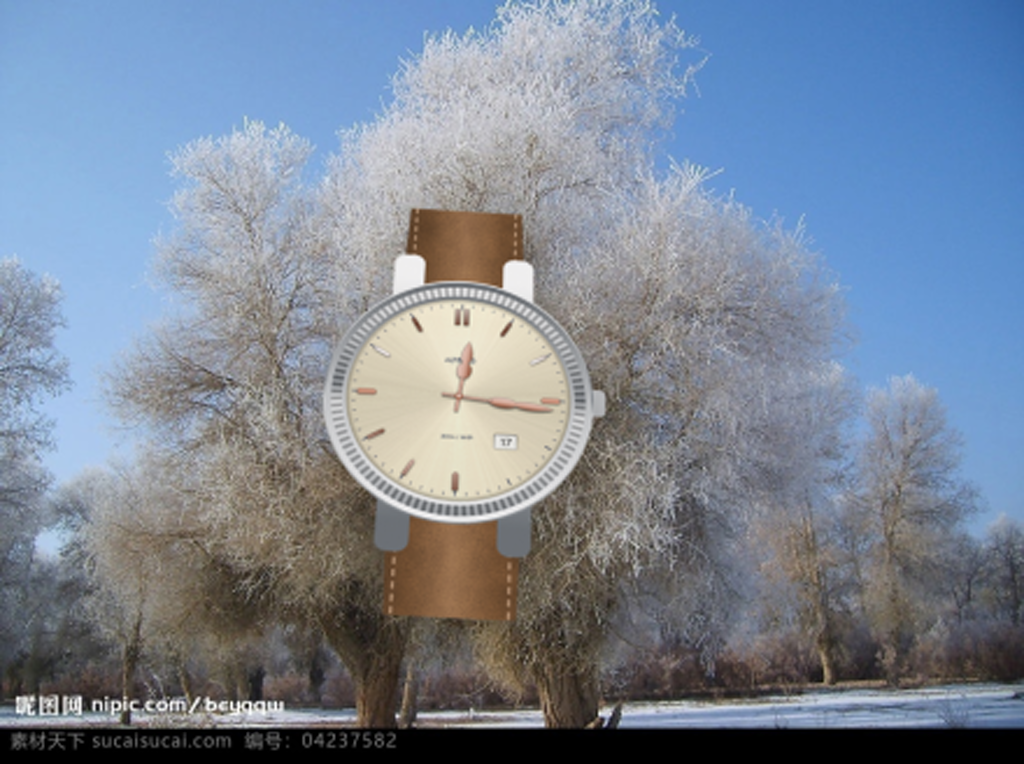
12 h 16 min
